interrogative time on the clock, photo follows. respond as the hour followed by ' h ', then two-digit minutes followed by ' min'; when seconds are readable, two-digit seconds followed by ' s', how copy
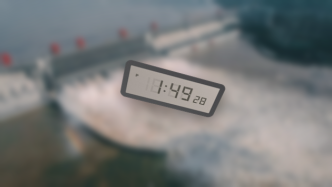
1 h 49 min 28 s
